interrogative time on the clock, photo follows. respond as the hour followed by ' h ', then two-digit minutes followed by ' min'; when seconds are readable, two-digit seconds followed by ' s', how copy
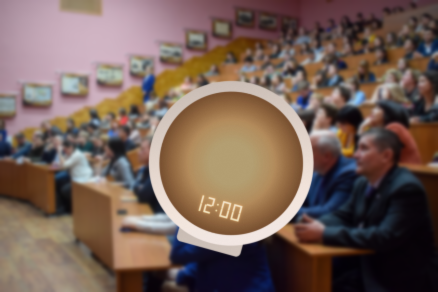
12 h 00 min
